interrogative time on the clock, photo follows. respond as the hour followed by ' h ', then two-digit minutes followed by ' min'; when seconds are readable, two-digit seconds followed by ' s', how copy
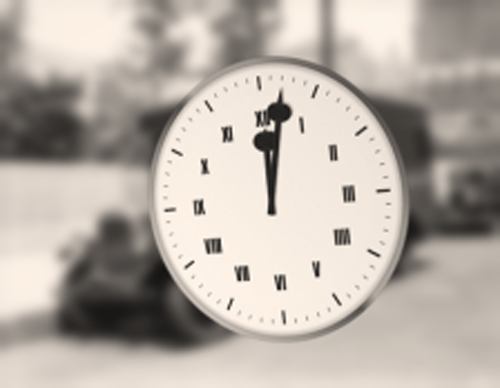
12 h 02 min
